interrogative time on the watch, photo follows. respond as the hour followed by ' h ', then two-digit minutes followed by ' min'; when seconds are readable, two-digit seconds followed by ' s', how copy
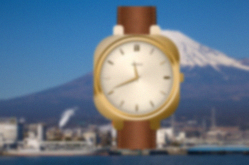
11 h 41 min
